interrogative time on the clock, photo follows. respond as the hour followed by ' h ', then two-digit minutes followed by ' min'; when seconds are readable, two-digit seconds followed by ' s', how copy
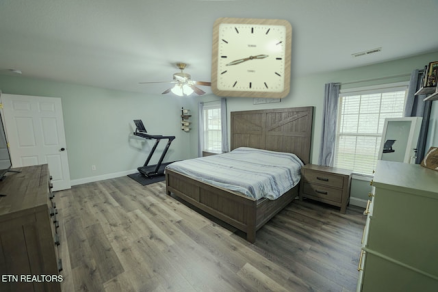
2 h 42 min
